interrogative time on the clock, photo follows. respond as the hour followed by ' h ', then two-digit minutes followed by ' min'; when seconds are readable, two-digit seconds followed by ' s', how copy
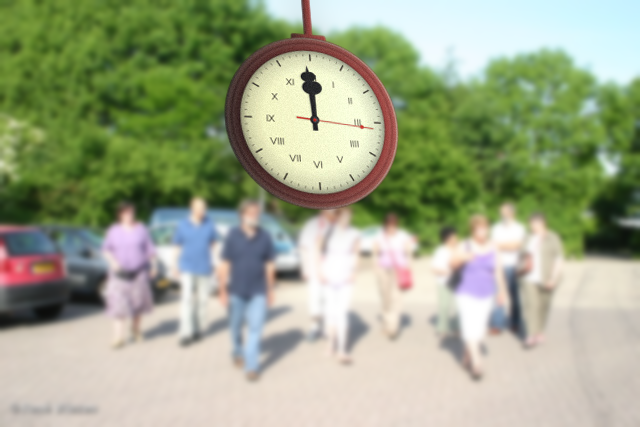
11 h 59 min 16 s
